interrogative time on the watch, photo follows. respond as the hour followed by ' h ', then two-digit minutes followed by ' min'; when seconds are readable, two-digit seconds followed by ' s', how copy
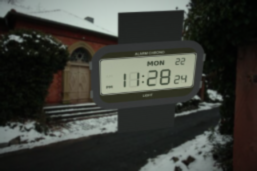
11 h 28 min 24 s
